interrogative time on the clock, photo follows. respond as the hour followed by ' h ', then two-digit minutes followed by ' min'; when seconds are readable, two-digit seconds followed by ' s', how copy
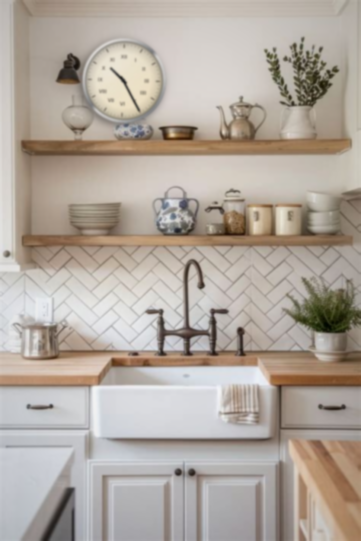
10 h 25 min
